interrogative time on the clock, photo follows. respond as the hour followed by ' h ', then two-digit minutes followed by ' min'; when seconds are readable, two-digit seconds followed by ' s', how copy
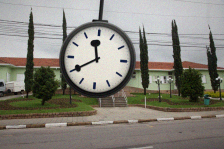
11 h 40 min
